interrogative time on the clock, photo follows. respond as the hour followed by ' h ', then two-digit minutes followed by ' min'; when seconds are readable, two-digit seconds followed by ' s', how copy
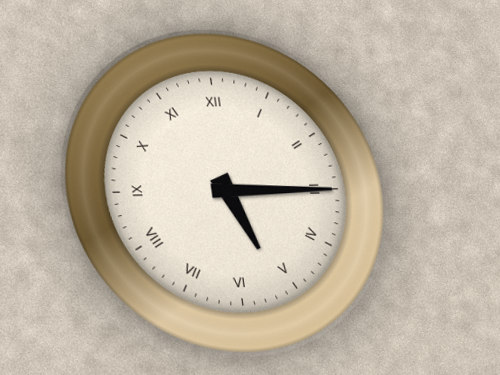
5 h 15 min
